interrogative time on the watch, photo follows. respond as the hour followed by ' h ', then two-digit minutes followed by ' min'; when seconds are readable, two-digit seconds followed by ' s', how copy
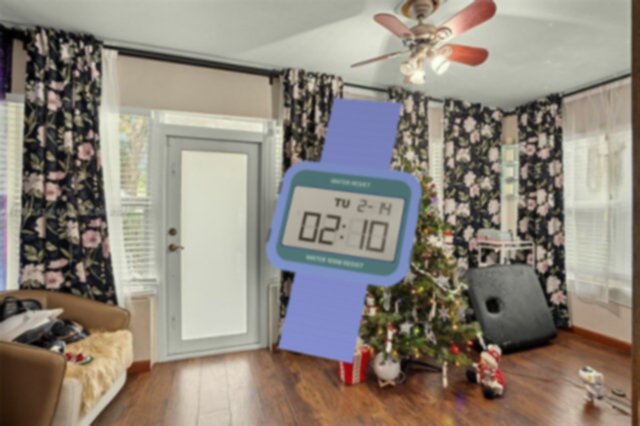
2 h 10 min
